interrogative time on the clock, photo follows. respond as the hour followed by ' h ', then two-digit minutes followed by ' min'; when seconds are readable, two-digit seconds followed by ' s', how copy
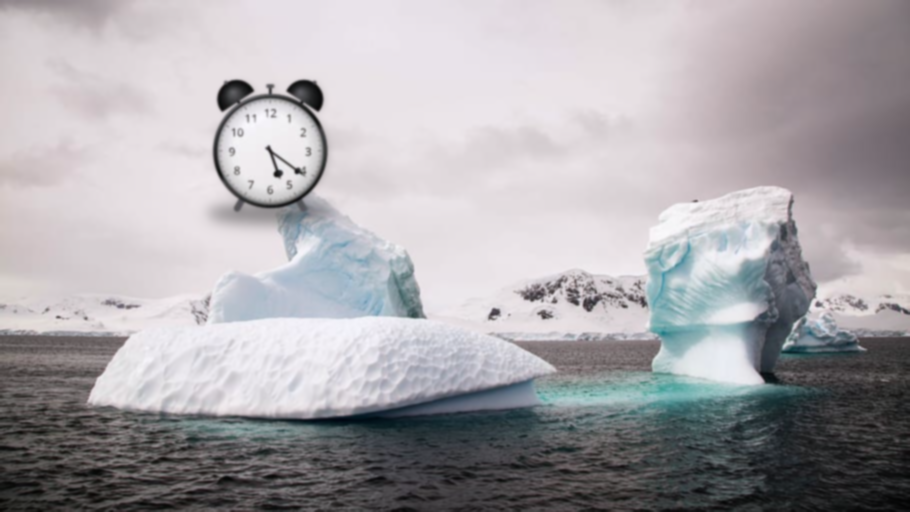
5 h 21 min
